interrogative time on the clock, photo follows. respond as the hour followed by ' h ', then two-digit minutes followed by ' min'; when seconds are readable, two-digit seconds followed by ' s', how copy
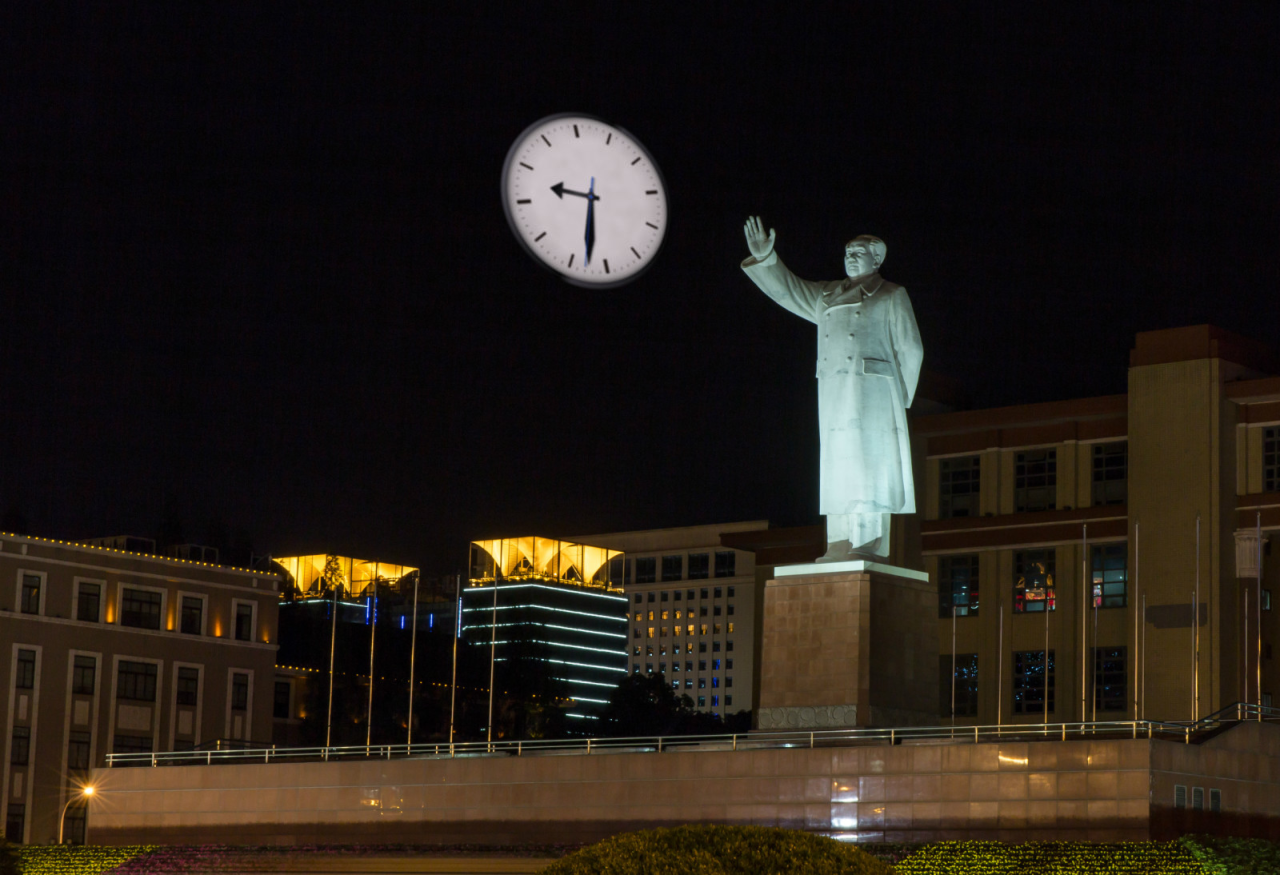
9 h 32 min 33 s
